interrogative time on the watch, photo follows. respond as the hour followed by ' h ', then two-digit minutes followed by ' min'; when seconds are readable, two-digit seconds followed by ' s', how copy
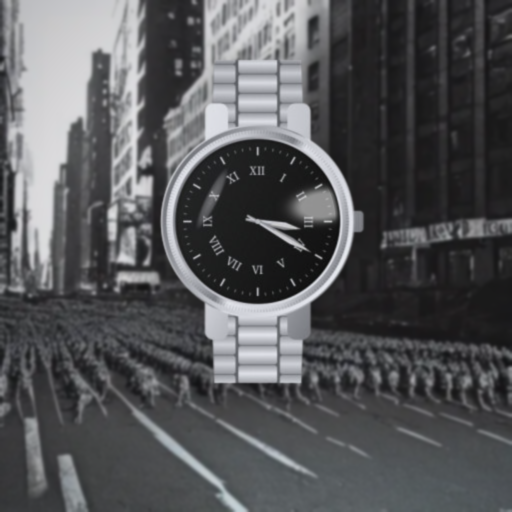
3 h 20 min
